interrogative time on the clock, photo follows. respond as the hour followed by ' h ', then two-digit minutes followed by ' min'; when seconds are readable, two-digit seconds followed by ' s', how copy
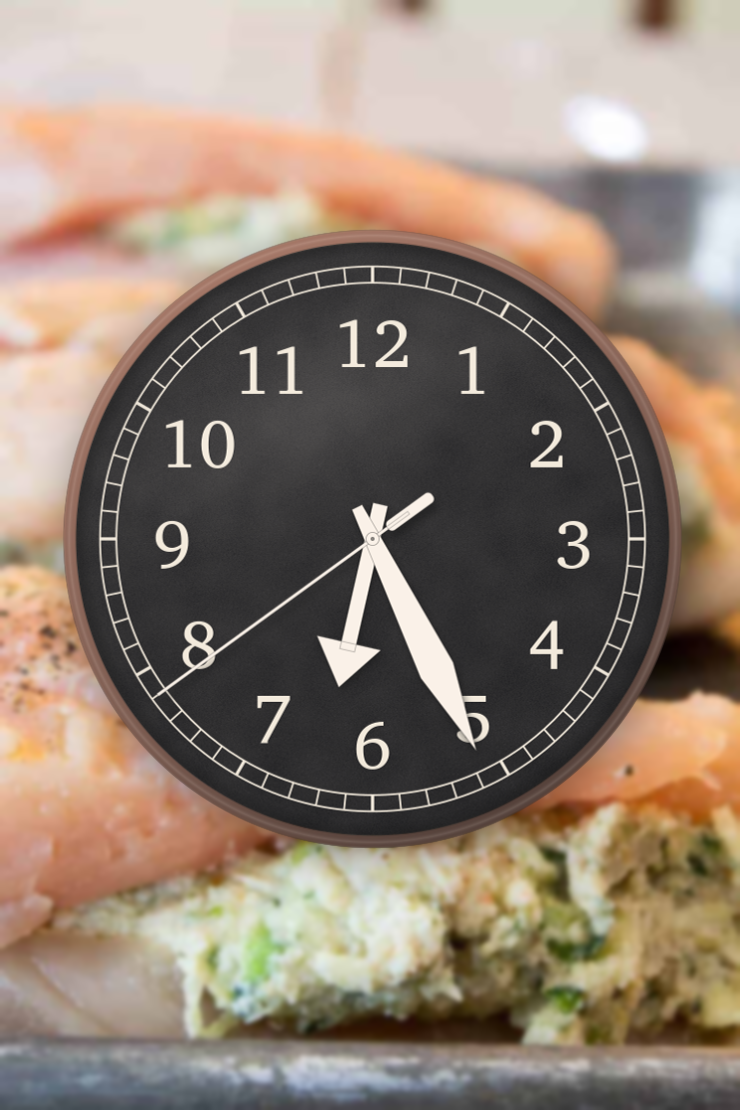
6 h 25 min 39 s
